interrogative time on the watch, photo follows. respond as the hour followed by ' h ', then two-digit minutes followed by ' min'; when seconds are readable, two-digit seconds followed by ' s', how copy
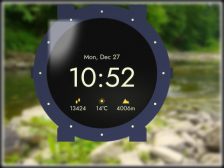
10 h 52 min
